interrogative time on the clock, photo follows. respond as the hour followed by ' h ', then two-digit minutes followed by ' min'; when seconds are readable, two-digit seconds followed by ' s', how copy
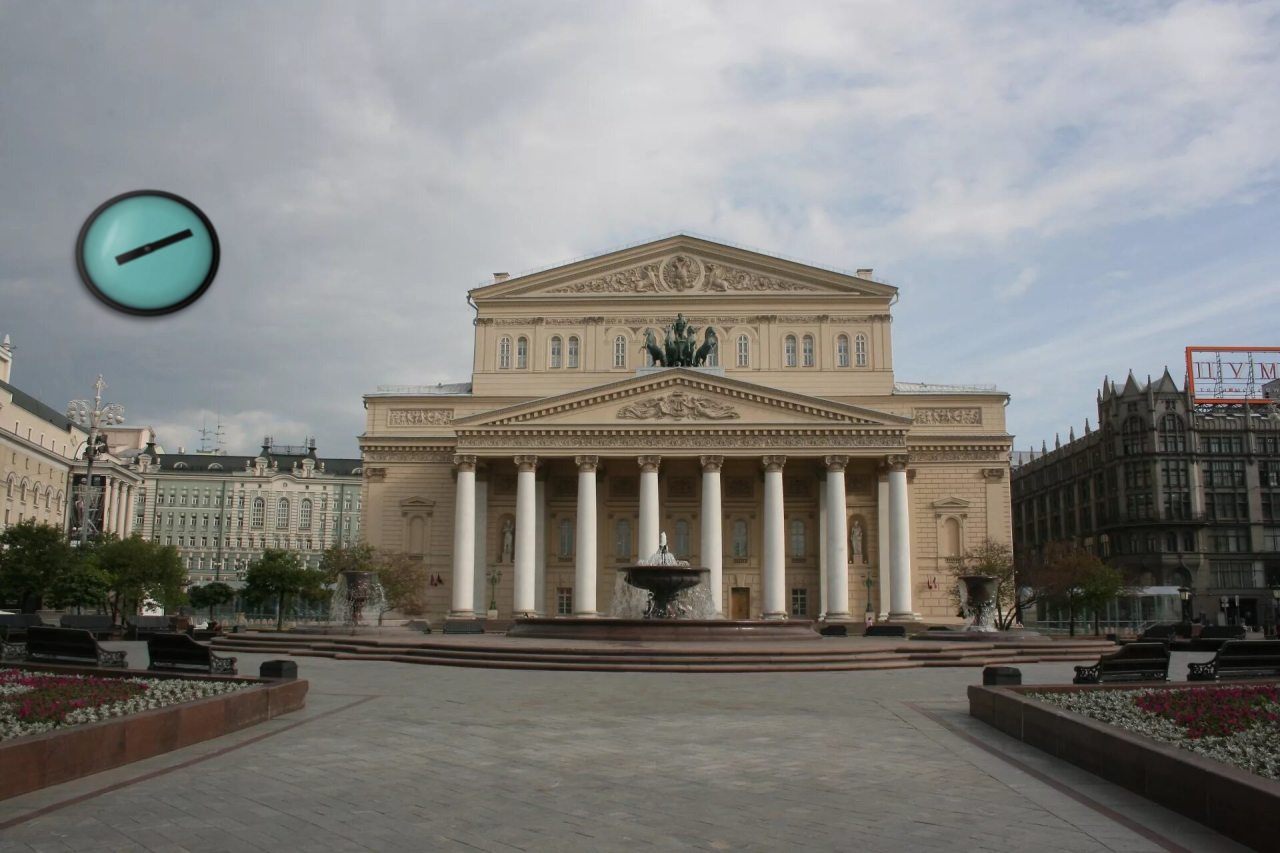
8 h 11 min
